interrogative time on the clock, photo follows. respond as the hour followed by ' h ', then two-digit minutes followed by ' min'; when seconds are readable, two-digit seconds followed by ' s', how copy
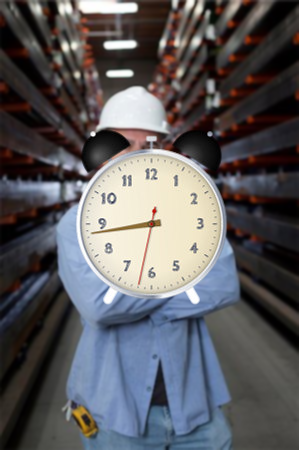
8 h 43 min 32 s
